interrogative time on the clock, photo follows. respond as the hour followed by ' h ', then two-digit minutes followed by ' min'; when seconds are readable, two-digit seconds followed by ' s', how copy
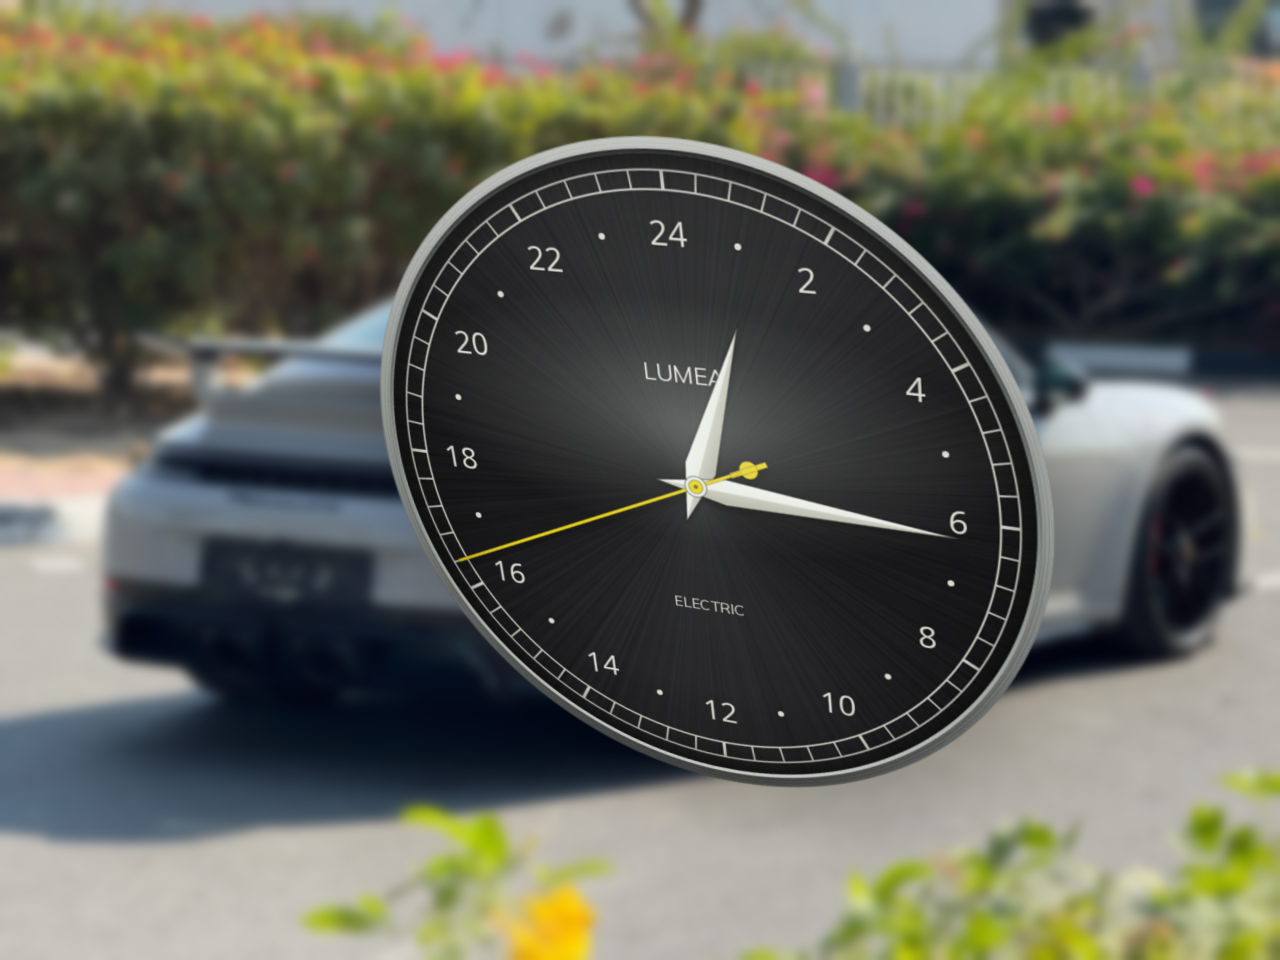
1 h 15 min 41 s
